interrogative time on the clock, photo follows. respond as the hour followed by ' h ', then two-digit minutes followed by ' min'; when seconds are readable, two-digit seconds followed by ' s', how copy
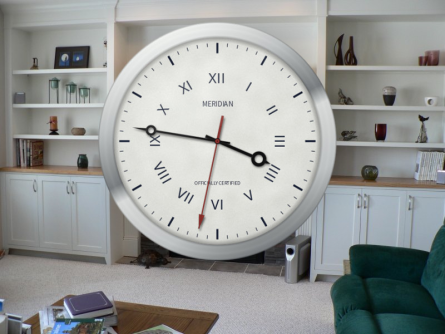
3 h 46 min 32 s
